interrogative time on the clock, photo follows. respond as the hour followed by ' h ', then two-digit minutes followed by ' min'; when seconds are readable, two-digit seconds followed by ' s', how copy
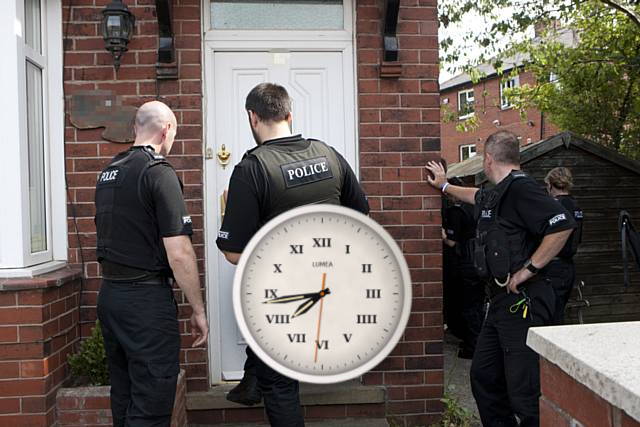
7 h 43 min 31 s
